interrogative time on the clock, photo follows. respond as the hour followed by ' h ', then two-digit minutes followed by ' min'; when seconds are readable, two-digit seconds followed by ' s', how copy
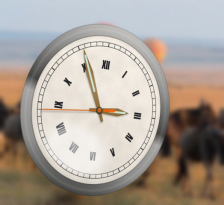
2 h 55 min 44 s
